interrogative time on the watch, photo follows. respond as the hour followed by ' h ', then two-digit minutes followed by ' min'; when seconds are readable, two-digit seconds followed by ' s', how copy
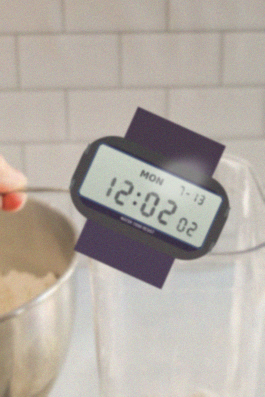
12 h 02 min 02 s
